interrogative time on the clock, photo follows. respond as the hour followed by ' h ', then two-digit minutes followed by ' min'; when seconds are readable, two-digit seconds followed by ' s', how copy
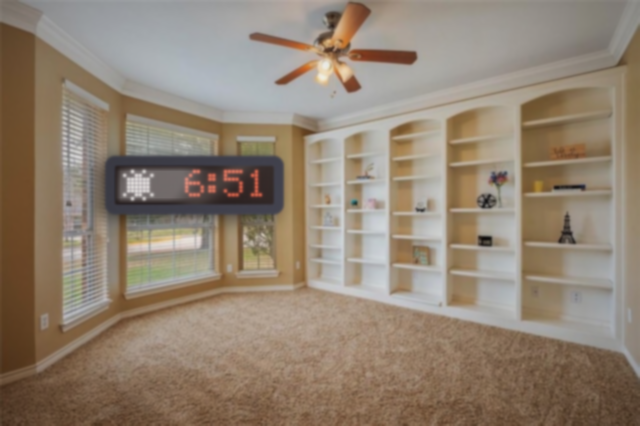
6 h 51 min
